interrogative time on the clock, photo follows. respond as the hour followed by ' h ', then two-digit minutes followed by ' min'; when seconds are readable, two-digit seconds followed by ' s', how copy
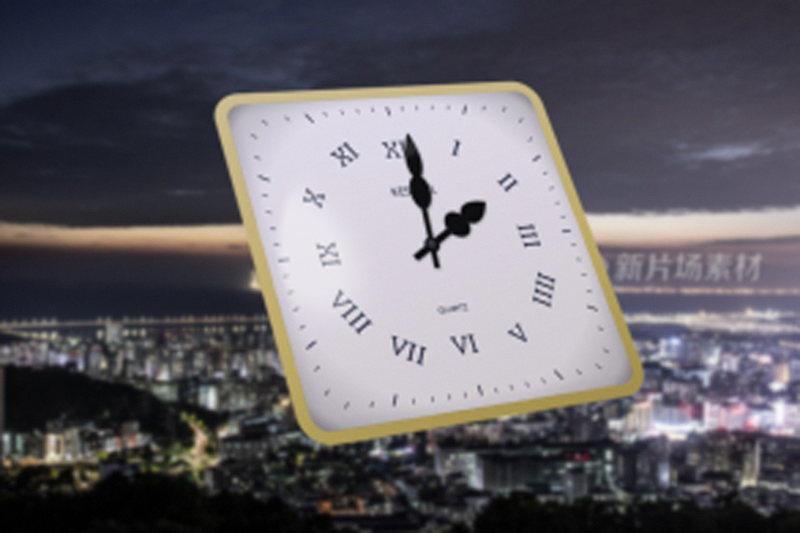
2 h 01 min
